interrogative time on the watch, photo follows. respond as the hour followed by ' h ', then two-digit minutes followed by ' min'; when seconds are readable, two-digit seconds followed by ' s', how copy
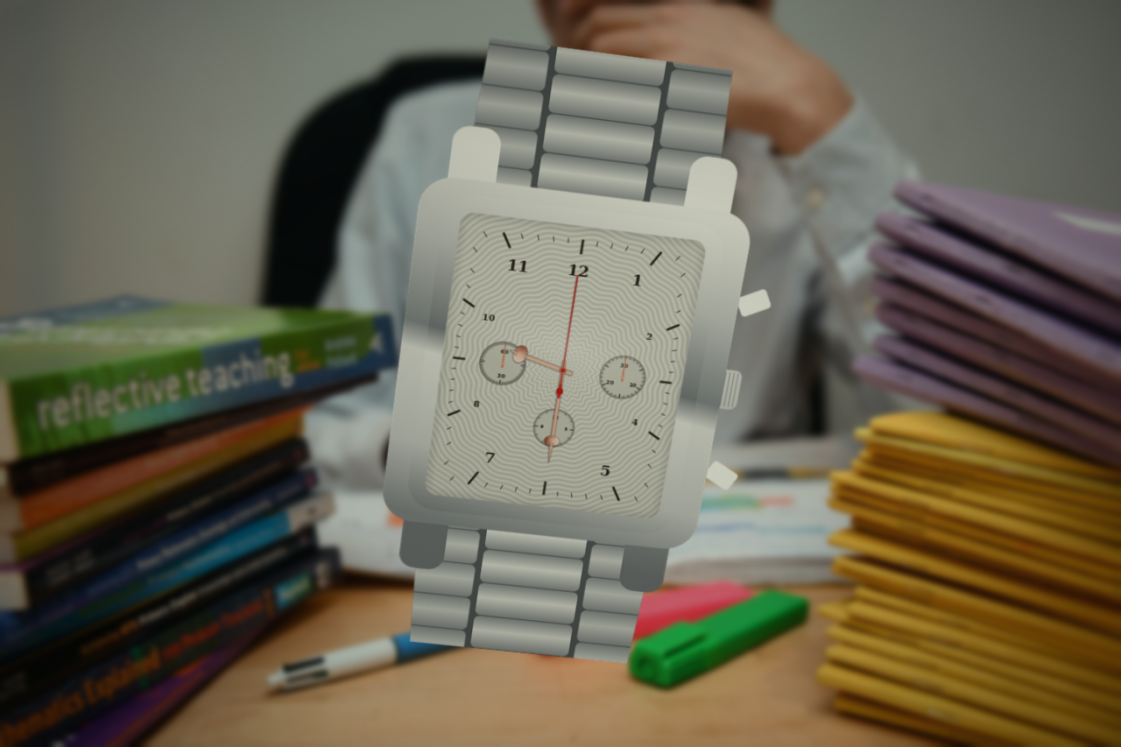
9 h 30 min
